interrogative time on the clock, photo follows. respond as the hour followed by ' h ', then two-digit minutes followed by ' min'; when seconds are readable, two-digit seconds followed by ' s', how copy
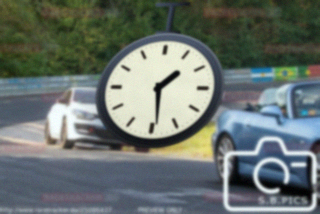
1 h 29 min
